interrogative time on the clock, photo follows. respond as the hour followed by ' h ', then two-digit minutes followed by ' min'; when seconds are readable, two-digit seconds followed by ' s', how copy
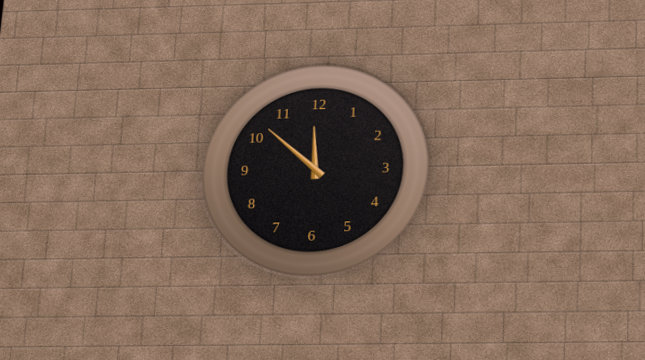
11 h 52 min
